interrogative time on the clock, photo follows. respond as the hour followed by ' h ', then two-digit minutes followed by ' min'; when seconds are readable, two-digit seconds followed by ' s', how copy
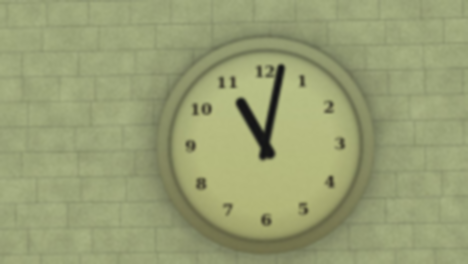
11 h 02 min
